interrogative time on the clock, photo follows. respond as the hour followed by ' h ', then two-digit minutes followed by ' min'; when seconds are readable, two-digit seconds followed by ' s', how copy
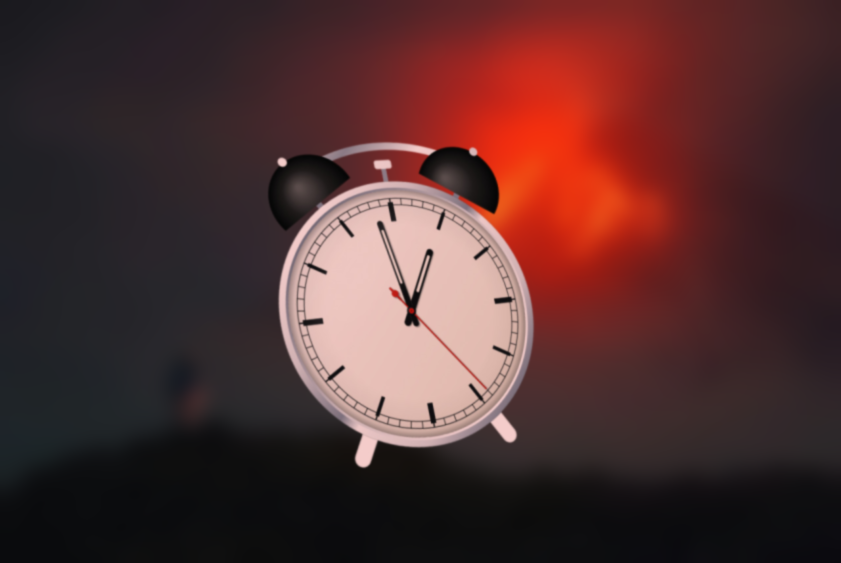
12 h 58 min 24 s
